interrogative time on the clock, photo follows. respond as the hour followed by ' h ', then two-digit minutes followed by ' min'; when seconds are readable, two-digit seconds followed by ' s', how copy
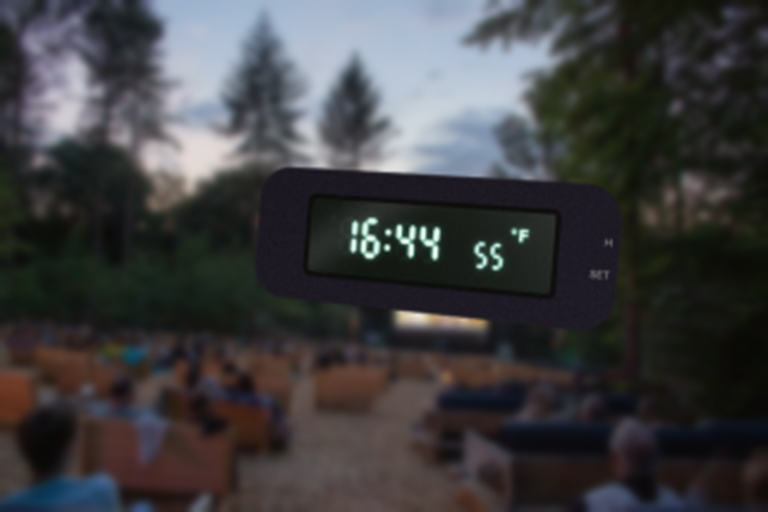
16 h 44 min
